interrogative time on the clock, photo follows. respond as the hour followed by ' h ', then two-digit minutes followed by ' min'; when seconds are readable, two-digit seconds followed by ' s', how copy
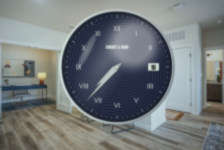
7 h 37 min
